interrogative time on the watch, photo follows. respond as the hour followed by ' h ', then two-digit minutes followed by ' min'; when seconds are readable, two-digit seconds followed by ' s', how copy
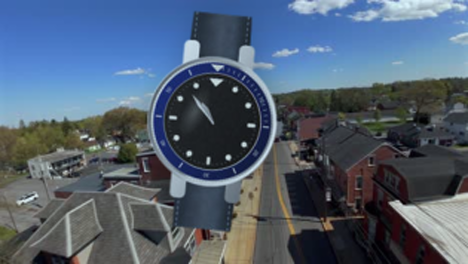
10 h 53 min
